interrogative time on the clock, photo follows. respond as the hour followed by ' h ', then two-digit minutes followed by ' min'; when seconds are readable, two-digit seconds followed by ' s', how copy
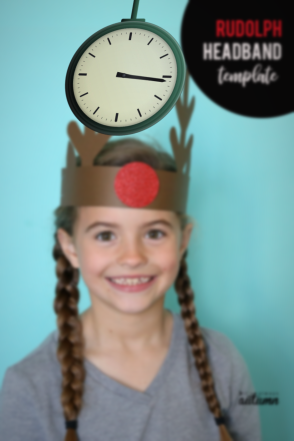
3 h 16 min
